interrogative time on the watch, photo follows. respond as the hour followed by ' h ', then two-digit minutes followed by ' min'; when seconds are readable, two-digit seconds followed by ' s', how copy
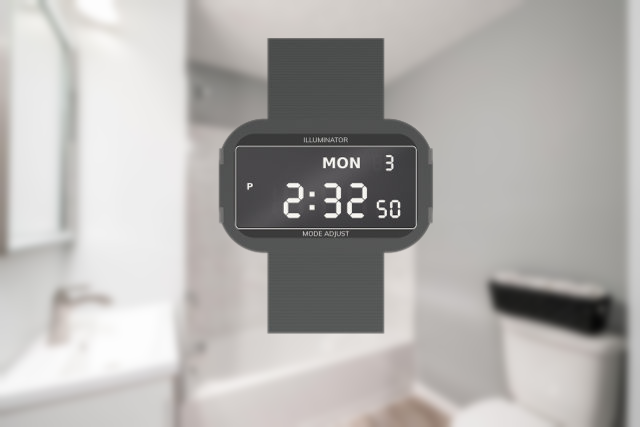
2 h 32 min 50 s
